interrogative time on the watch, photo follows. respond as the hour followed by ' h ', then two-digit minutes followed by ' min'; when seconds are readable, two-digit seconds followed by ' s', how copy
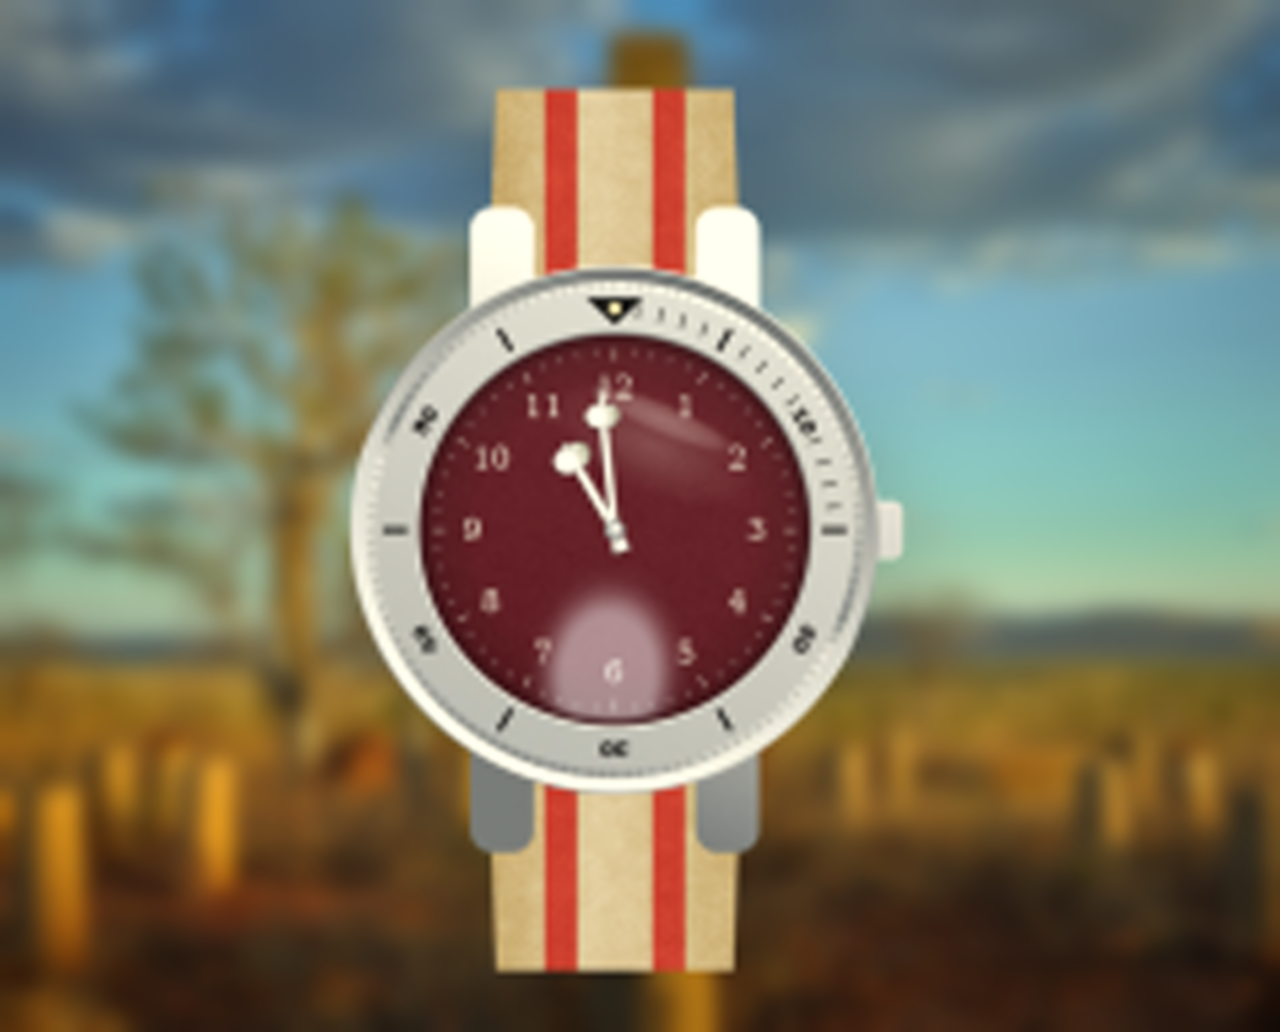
10 h 59 min
